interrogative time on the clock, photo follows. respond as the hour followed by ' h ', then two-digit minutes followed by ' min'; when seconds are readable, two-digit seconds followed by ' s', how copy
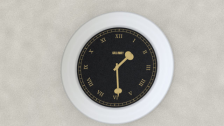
1 h 29 min
